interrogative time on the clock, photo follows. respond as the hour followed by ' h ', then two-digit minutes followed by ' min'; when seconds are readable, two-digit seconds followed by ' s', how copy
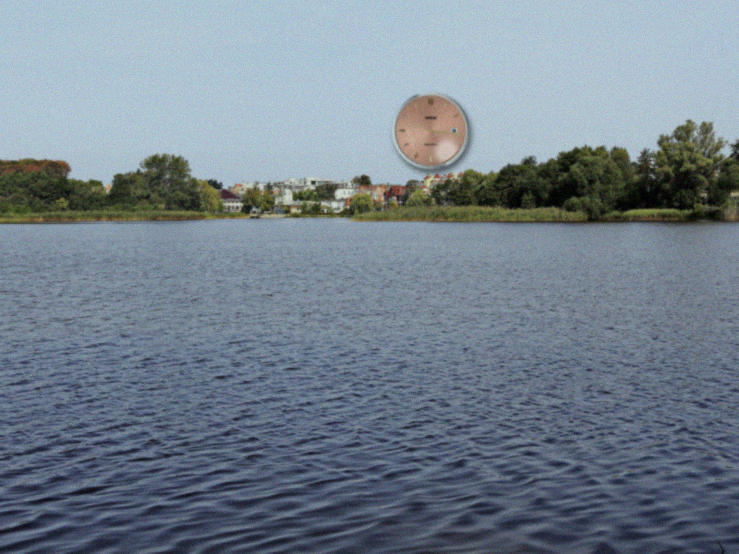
3 h 16 min
